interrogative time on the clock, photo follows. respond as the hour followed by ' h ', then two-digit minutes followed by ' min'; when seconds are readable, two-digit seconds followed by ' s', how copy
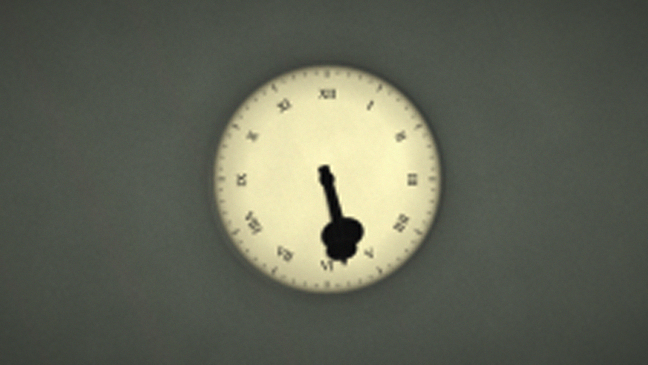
5 h 28 min
